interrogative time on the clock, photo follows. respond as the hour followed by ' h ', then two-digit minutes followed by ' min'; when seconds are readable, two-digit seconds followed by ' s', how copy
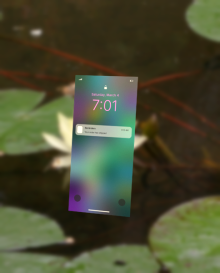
7 h 01 min
